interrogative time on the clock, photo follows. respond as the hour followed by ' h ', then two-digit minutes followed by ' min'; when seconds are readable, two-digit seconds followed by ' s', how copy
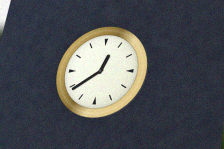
12 h 39 min
